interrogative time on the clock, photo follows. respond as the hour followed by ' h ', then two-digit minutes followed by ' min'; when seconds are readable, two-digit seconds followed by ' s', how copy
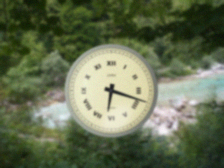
6 h 18 min
